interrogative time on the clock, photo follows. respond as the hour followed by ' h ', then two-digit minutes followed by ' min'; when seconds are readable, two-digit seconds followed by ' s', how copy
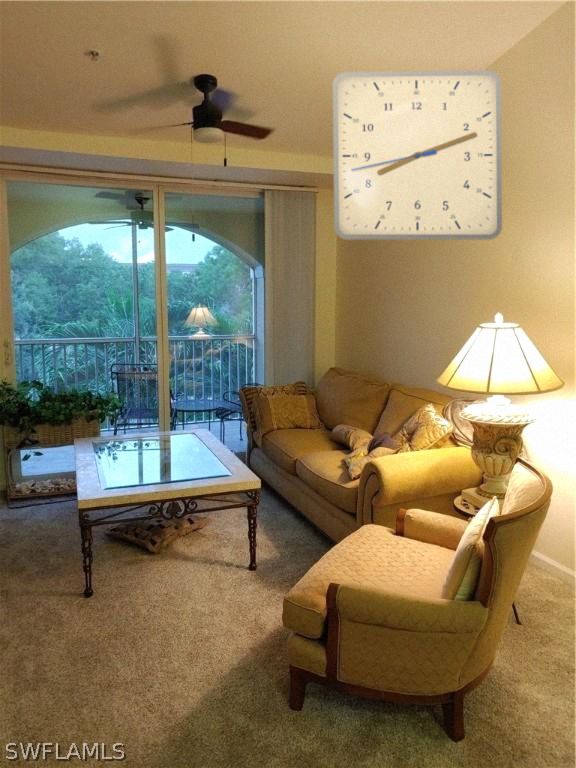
8 h 11 min 43 s
